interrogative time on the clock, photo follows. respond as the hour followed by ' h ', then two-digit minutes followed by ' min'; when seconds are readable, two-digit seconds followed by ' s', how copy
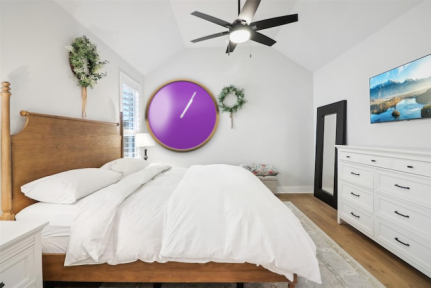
1 h 05 min
